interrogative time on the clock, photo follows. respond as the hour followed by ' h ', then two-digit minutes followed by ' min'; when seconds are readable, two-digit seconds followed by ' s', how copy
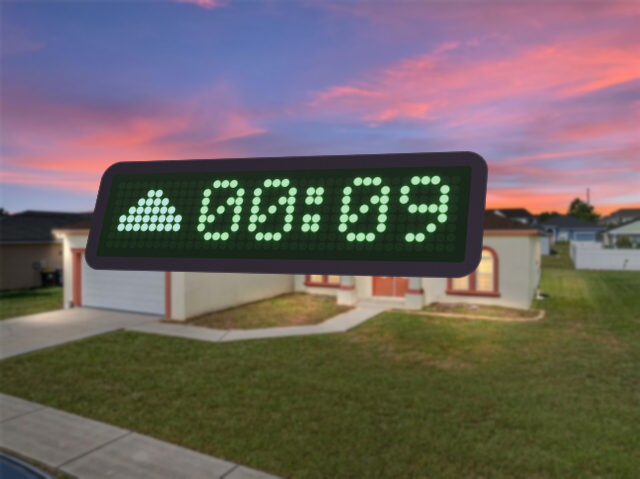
0 h 09 min
